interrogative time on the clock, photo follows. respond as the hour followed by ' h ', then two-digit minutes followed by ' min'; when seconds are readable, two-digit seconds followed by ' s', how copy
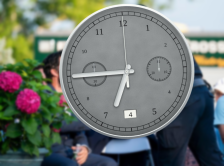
6 h 45 min
